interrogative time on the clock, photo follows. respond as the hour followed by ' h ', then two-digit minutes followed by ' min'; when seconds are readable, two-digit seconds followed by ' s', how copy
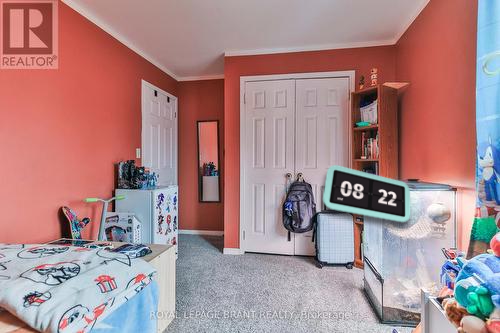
8 h 22 min
